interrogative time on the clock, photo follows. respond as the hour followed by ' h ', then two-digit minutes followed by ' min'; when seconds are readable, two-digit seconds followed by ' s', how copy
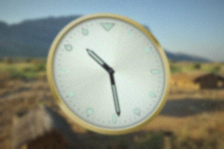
10 h 29 min
